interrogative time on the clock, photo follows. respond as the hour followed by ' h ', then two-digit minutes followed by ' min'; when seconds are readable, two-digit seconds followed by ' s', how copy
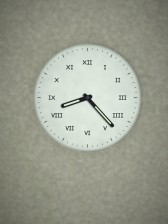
8 h 23 min
